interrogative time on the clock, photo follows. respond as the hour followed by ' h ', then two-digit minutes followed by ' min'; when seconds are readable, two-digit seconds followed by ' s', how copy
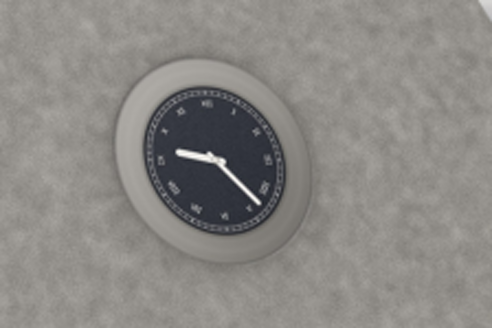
9 h 23 min
